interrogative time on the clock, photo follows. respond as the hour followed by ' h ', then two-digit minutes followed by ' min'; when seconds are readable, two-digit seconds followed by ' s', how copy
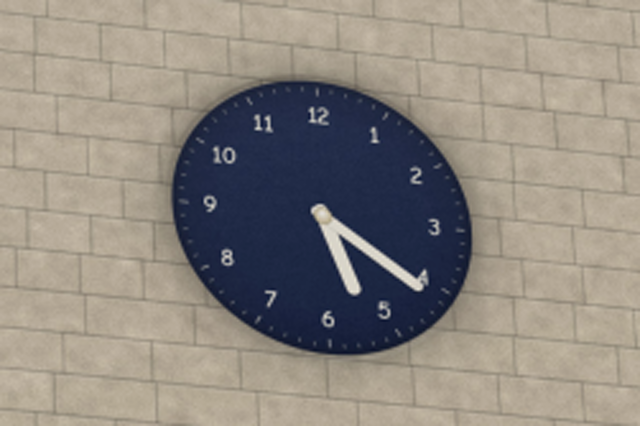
5 h 21 min
